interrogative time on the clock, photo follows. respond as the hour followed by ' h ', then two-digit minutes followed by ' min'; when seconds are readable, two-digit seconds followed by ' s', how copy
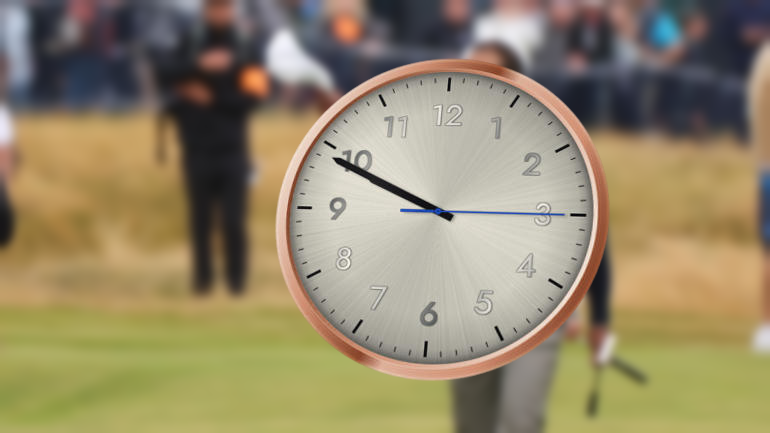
9 h 49 min 15 s
